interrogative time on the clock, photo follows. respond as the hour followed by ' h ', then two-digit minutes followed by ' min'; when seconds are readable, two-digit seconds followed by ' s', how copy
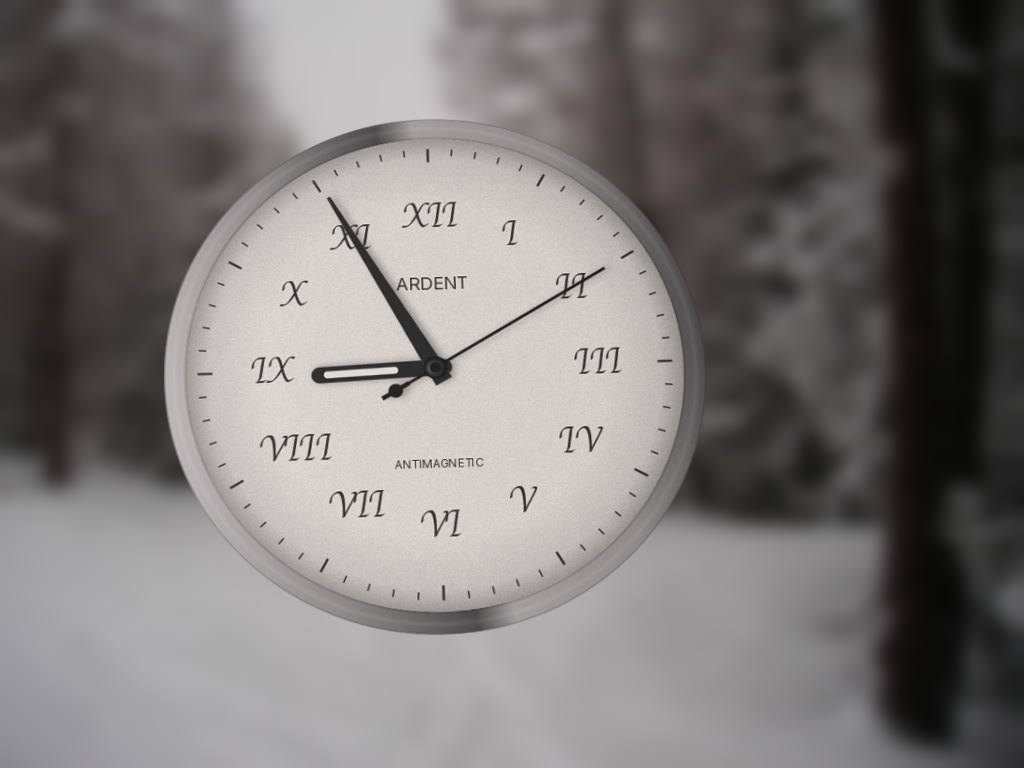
8 h 55 min 10 s
